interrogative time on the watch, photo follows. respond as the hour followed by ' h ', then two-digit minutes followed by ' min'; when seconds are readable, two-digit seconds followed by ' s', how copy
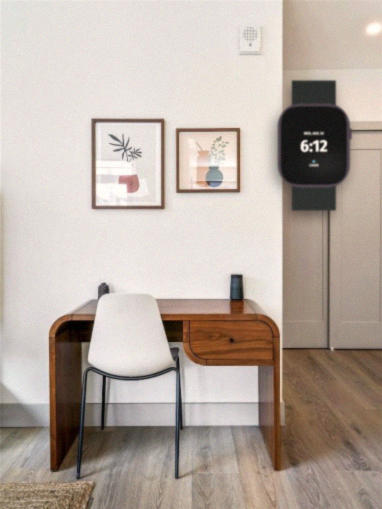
6 h 12 min
